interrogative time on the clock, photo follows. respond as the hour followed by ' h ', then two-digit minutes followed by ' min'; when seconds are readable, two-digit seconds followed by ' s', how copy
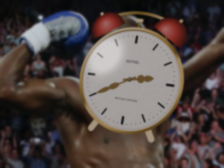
2 h 40 min
